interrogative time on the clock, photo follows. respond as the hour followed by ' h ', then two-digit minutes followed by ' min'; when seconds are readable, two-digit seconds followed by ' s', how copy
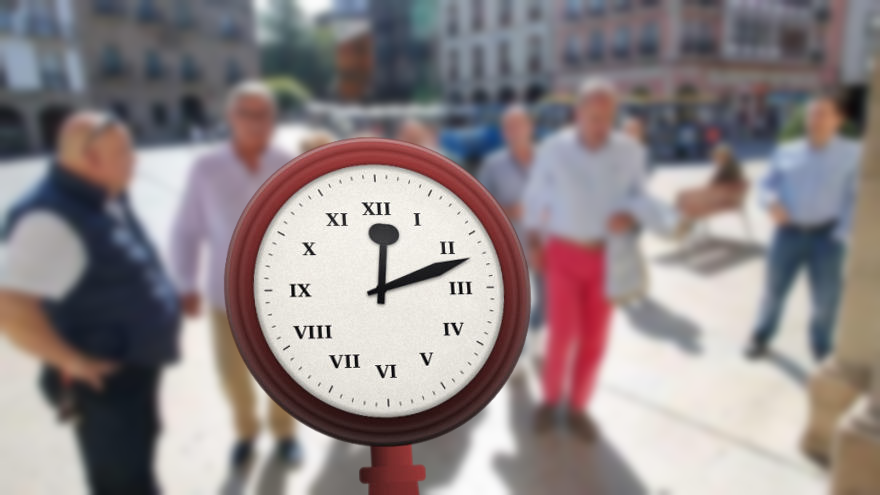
12 h 12 min
